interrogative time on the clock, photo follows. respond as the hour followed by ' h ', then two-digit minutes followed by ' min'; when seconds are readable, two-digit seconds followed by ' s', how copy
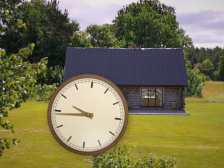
9 h 44 min
